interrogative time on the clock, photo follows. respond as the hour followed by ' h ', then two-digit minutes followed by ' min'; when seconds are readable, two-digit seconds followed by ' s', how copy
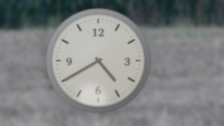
4 h 40 min
